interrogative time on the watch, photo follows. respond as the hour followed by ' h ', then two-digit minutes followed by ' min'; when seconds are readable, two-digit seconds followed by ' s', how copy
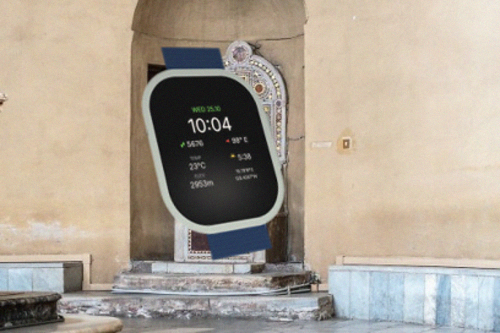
10 h 04 min
